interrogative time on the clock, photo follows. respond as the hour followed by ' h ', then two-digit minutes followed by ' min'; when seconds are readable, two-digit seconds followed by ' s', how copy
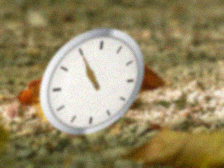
10 h 55 min
